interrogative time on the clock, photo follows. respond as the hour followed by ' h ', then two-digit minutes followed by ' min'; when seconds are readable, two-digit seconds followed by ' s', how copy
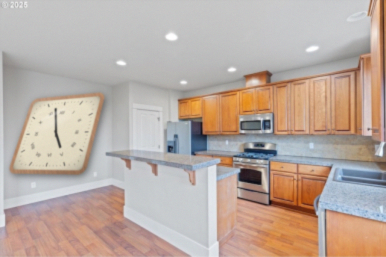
4 h 57 min
